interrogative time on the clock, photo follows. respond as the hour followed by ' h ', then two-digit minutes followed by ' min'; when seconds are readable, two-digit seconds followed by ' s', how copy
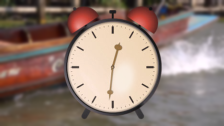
12 h 31 min
